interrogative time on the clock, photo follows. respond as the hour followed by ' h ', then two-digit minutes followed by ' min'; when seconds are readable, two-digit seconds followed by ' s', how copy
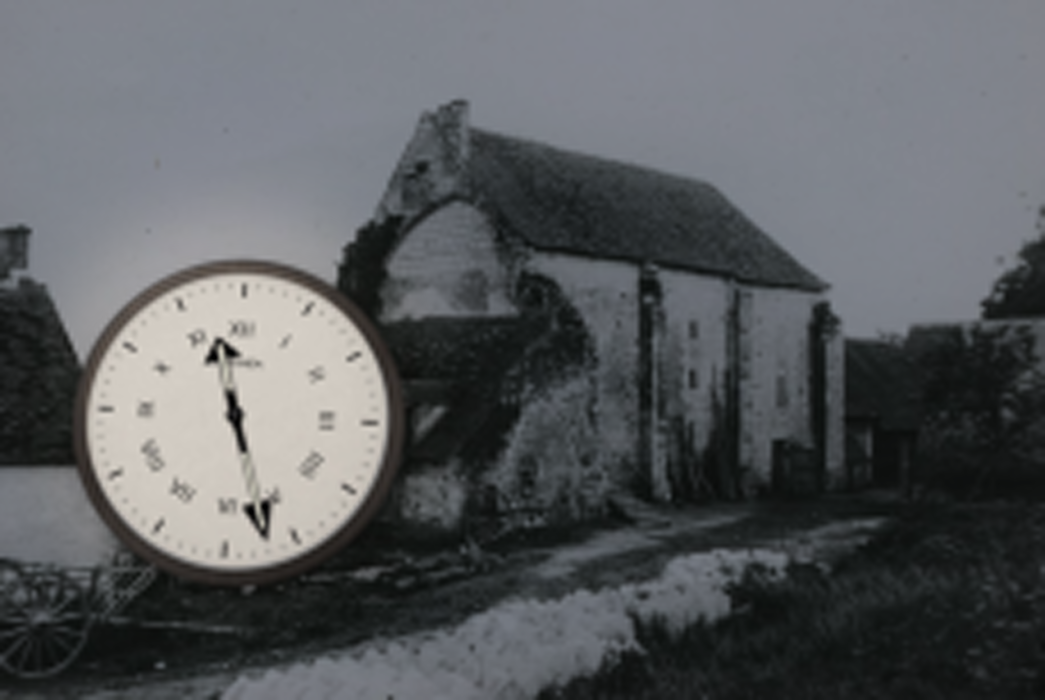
11 h 27 min
